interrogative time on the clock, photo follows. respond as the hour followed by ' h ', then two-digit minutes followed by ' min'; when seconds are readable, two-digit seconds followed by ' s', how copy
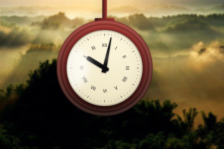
10 h 02 min
